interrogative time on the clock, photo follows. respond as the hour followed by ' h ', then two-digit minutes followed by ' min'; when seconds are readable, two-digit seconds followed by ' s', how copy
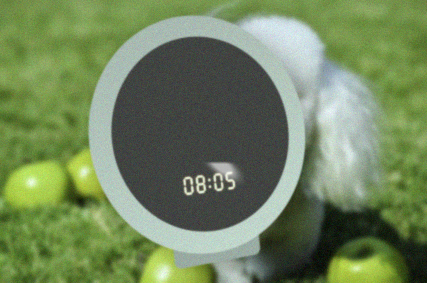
8 h 05 min
